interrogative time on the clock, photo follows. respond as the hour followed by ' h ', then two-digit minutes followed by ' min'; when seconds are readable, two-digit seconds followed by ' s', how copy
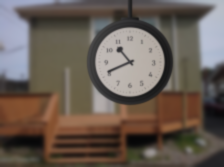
10 h 41 min
